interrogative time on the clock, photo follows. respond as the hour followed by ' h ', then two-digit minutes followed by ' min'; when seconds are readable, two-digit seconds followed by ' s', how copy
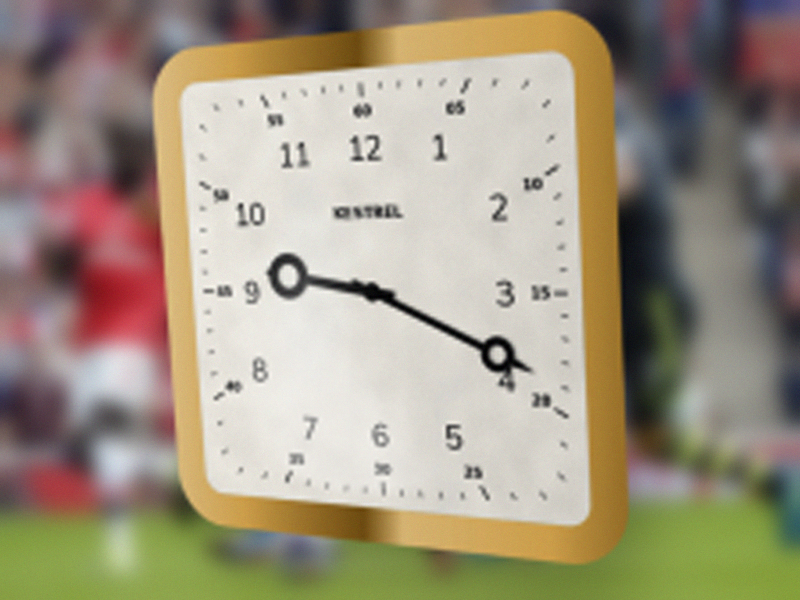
9 h 19 min
